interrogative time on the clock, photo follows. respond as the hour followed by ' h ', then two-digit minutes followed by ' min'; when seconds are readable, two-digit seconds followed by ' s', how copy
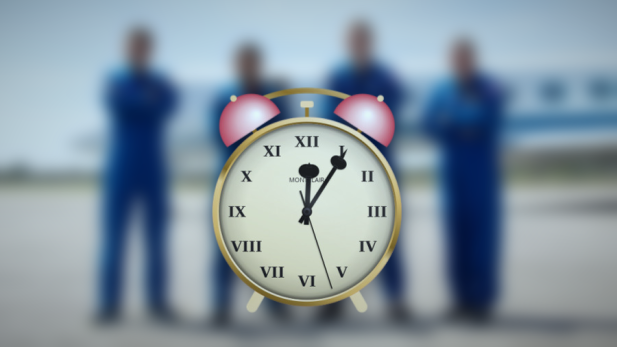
12 h 05 min 27 s
